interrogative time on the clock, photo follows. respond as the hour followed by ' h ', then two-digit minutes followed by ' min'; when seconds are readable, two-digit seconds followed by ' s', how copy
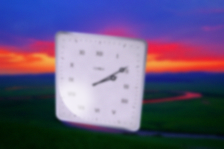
2 h 09 min
